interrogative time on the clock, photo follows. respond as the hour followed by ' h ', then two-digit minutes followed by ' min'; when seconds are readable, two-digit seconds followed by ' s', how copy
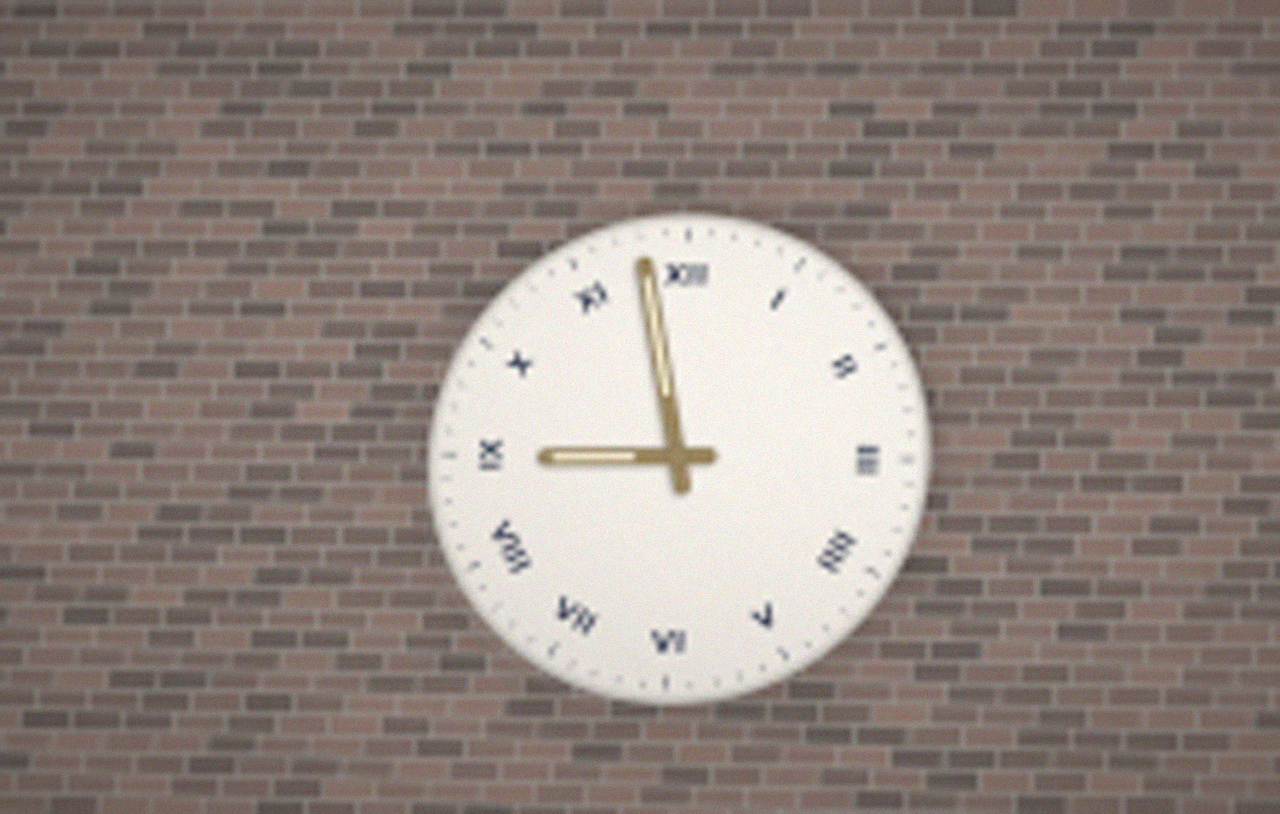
8 h 58 min
